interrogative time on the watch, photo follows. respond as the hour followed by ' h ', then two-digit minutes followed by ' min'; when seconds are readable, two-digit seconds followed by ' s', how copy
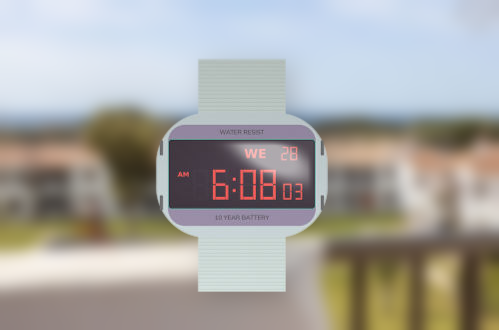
6 h 08 min 03 s
